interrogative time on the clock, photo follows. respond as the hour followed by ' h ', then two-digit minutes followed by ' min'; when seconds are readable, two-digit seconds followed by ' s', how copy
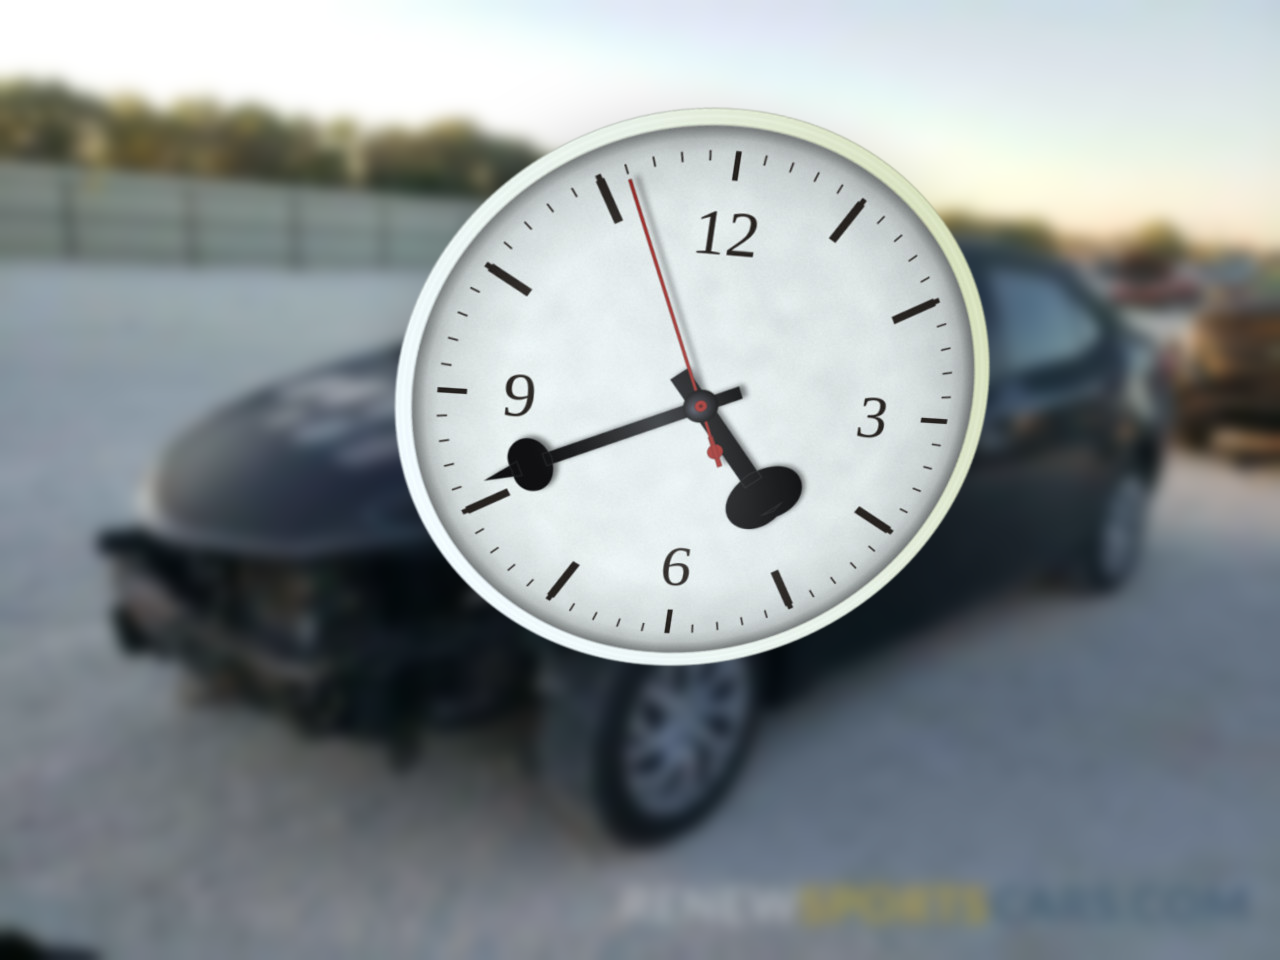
4 h 40 min 56 s
